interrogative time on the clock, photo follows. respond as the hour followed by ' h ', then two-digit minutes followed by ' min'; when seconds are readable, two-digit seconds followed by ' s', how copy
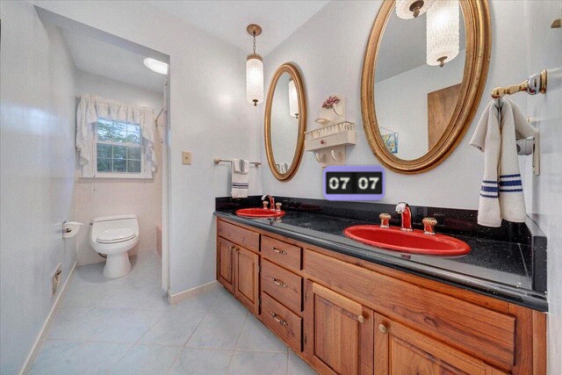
7 h 07 min
